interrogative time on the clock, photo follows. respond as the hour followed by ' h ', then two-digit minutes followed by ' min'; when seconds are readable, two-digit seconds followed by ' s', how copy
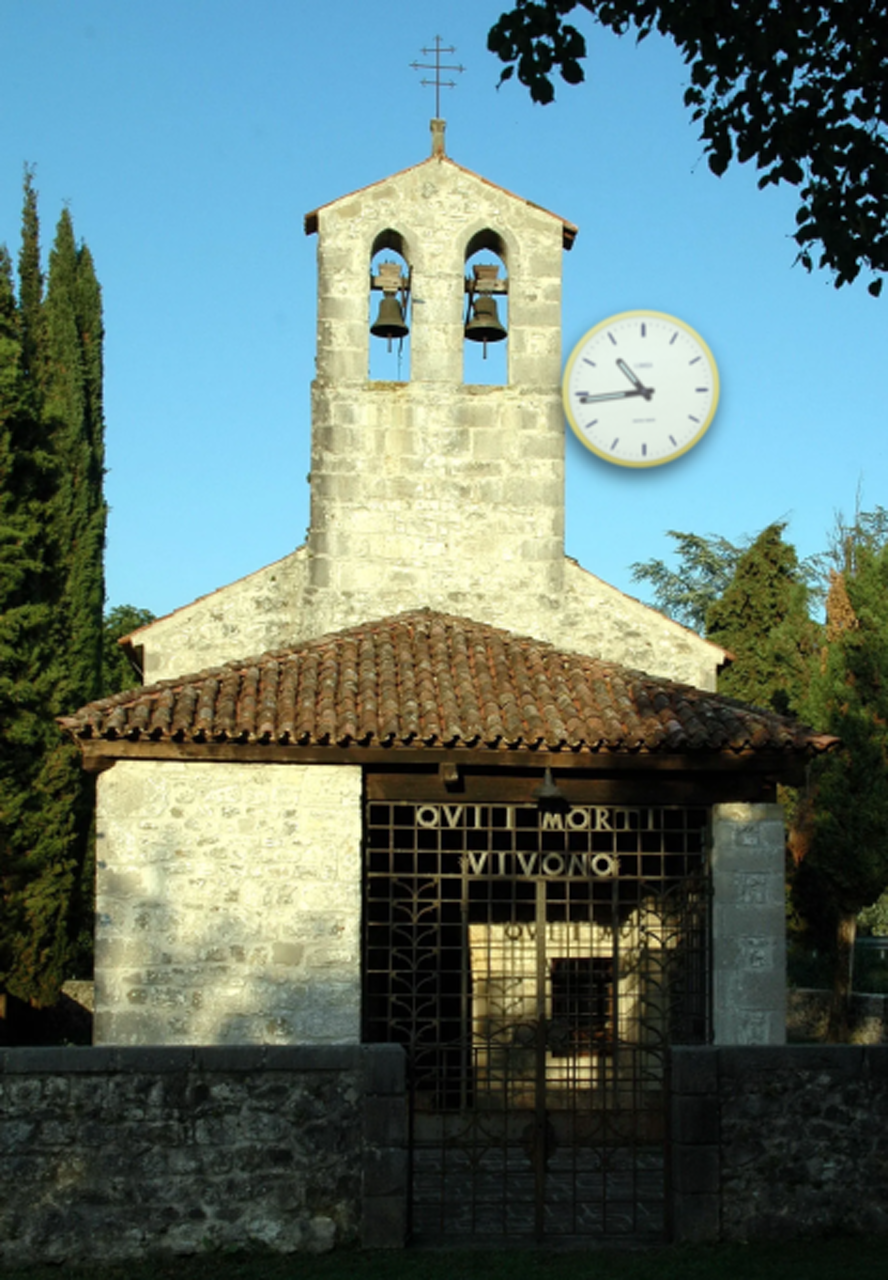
10 h 44 min
